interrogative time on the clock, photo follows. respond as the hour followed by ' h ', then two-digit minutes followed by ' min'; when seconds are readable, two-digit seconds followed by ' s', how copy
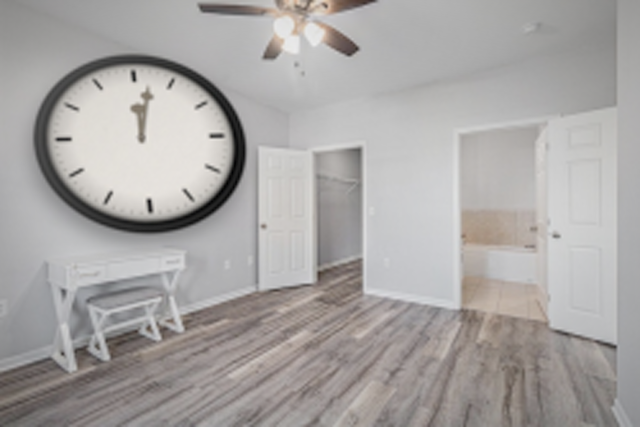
12 h 02 min
